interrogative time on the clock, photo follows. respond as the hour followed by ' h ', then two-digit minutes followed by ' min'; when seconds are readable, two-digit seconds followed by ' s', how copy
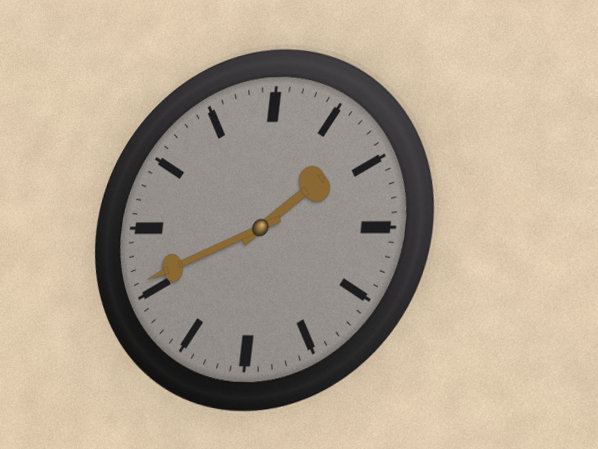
1 h 41 min
